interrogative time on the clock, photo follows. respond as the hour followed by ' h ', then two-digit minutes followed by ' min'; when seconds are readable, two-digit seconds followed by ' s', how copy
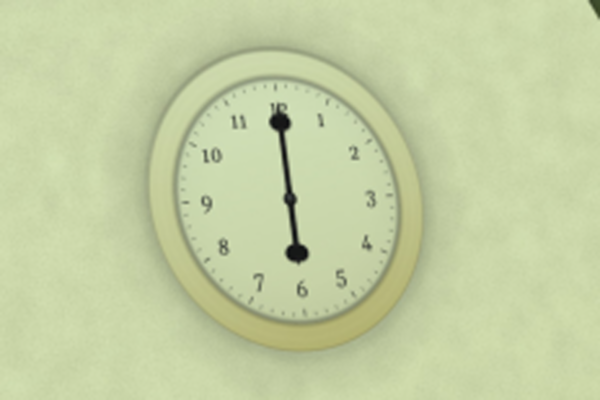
6 h 00 min
